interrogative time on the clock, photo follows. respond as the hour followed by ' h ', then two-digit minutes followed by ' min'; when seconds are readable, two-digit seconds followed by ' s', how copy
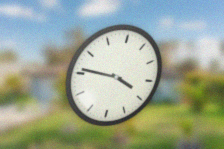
3 h 46 min
